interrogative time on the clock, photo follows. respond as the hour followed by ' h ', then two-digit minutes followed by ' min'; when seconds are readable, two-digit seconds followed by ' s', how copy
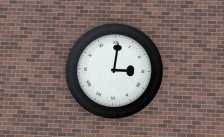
3 h 01 min
